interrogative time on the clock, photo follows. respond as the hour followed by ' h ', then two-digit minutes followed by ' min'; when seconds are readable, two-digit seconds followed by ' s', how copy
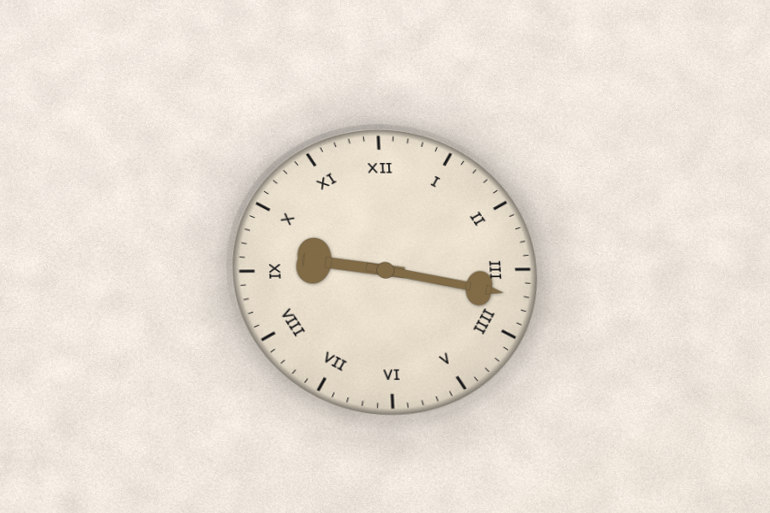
9 h 17 min
